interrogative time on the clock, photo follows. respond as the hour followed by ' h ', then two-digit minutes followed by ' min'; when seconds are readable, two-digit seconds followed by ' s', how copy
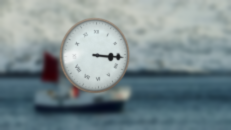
3 h 16 min
